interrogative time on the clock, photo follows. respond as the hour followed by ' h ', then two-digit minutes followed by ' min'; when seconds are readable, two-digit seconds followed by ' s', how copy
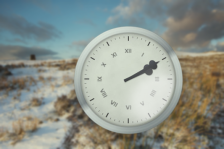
2 h 10 min
